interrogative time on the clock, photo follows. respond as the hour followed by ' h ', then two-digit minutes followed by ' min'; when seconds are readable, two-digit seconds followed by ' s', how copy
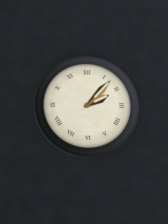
2 h 07 min
